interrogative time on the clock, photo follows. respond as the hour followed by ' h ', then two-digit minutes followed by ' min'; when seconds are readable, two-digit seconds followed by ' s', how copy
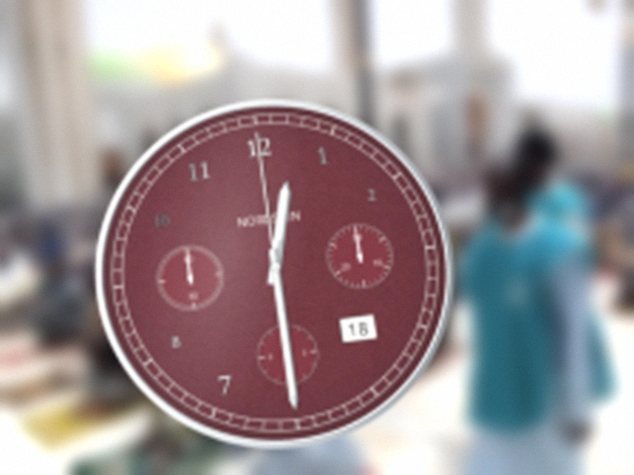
12 h 30 min
